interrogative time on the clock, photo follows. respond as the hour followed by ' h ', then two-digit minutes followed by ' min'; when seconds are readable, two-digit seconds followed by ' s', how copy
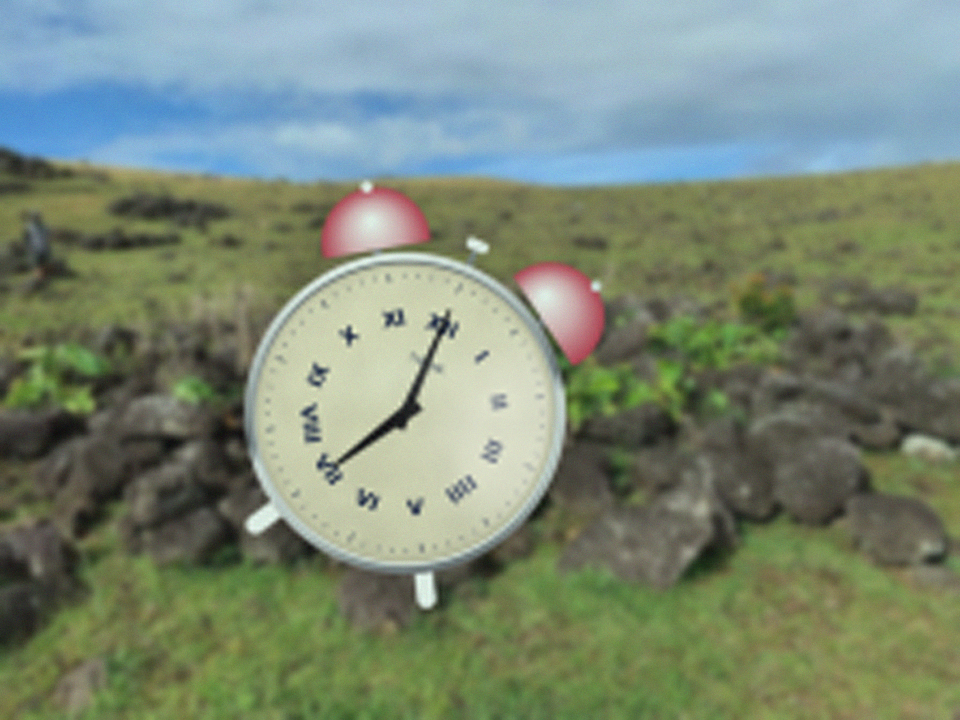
7 h 00 min
